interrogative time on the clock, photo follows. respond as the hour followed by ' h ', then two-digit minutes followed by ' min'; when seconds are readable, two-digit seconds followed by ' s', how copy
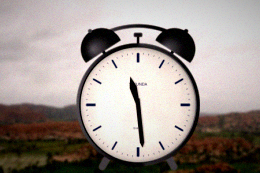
11 h 29 min
